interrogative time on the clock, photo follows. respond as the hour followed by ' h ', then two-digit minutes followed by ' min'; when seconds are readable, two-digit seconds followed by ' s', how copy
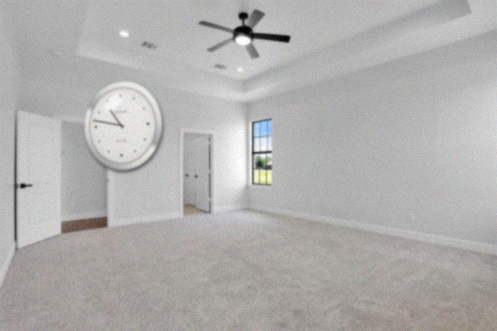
10 h 47 min
